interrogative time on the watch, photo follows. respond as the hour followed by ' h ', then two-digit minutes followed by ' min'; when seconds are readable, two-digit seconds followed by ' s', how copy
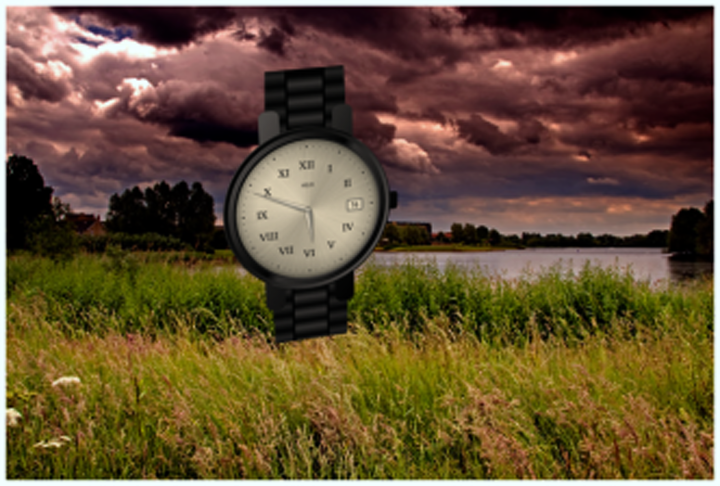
5 h 49 min
